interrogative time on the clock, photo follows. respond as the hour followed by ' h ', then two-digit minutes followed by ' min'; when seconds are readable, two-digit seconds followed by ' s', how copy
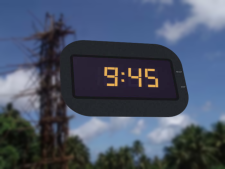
9 h 45 min
